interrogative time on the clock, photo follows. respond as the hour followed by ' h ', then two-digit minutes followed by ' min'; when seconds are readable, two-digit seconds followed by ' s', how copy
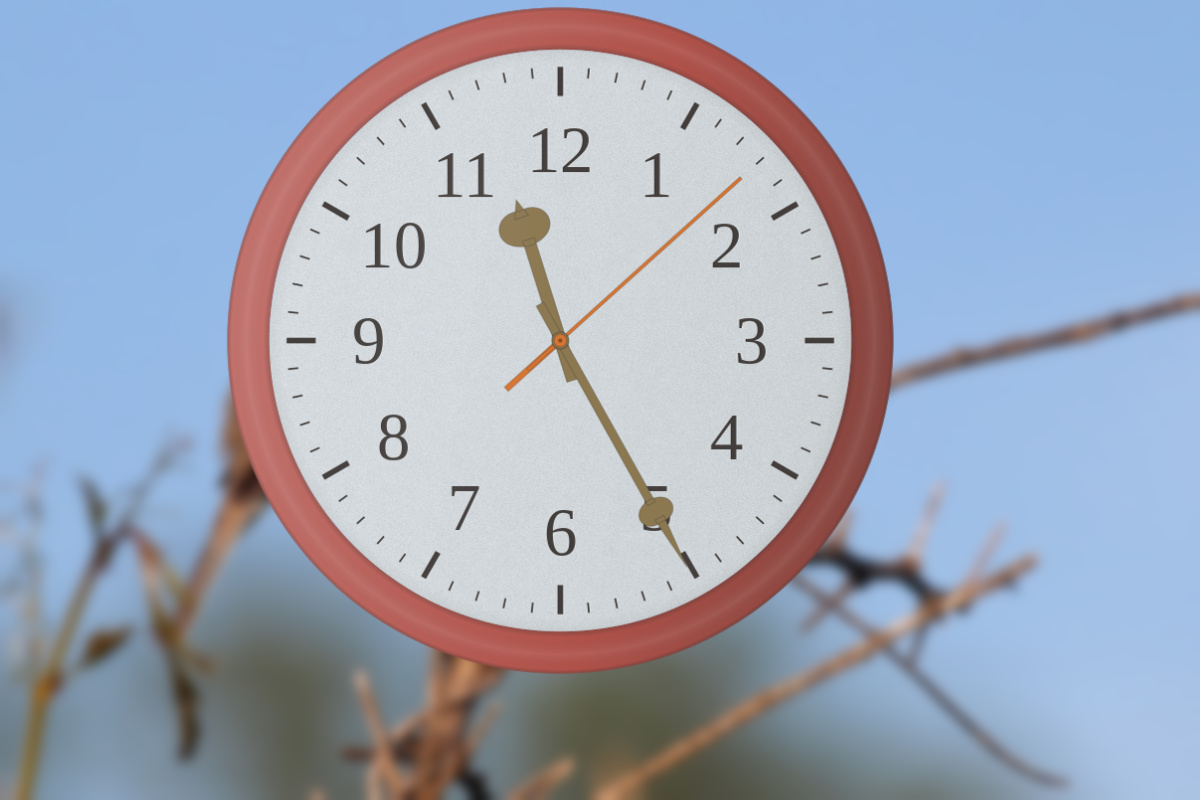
11 h 25 min 08 s
